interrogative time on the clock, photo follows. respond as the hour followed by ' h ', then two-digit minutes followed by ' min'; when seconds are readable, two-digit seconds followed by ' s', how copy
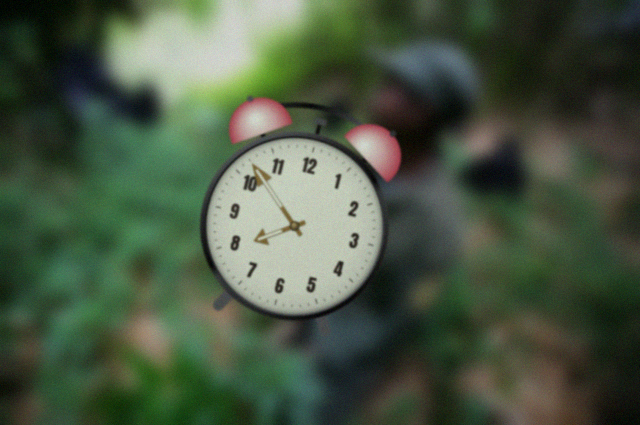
7 h 52 min
